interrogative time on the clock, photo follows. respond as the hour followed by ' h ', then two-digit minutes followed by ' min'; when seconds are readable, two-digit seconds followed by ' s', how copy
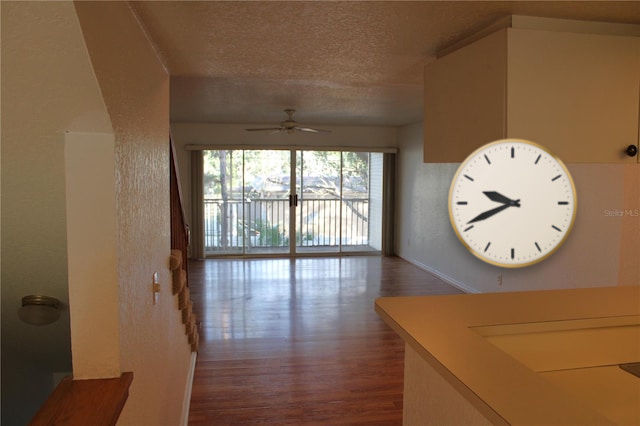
9 h 41 min
